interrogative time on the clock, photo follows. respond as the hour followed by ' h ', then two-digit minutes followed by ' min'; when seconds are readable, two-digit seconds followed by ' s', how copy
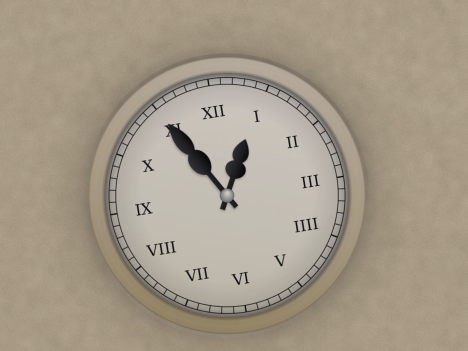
12 h 55 min
